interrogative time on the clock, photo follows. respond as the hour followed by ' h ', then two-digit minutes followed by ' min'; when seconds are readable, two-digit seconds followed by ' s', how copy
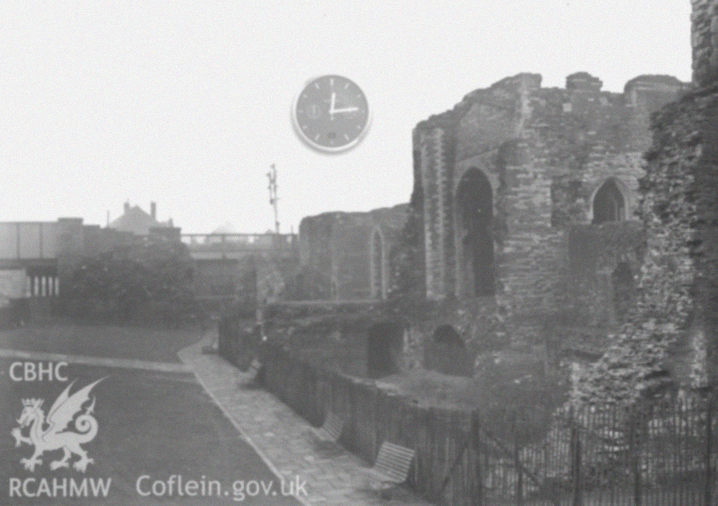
12 h 14 min
